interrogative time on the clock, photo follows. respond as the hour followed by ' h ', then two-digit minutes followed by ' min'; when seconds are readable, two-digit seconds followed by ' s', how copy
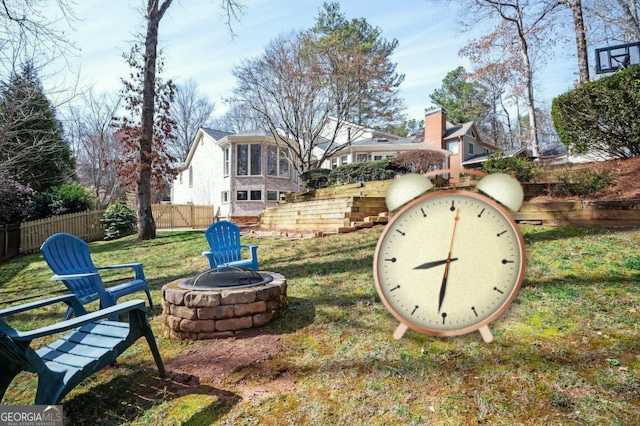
8 h 31 min 01 s
